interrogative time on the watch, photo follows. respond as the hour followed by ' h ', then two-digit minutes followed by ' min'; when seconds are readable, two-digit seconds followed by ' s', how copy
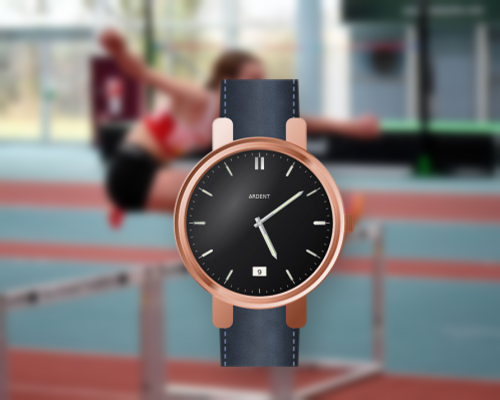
5 h 09 min
